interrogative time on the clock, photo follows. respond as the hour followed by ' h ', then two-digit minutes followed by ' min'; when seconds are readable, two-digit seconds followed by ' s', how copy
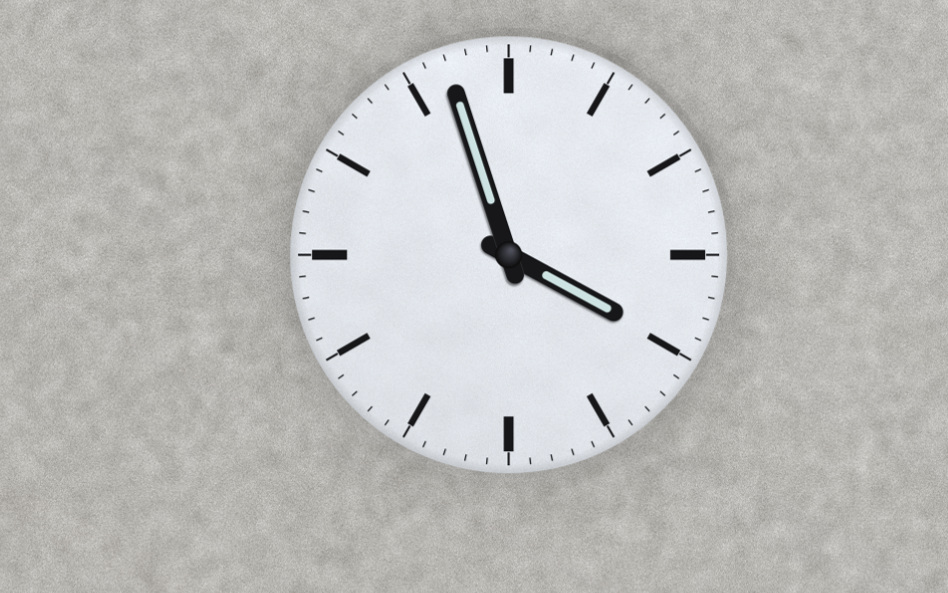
3 h 57 min
